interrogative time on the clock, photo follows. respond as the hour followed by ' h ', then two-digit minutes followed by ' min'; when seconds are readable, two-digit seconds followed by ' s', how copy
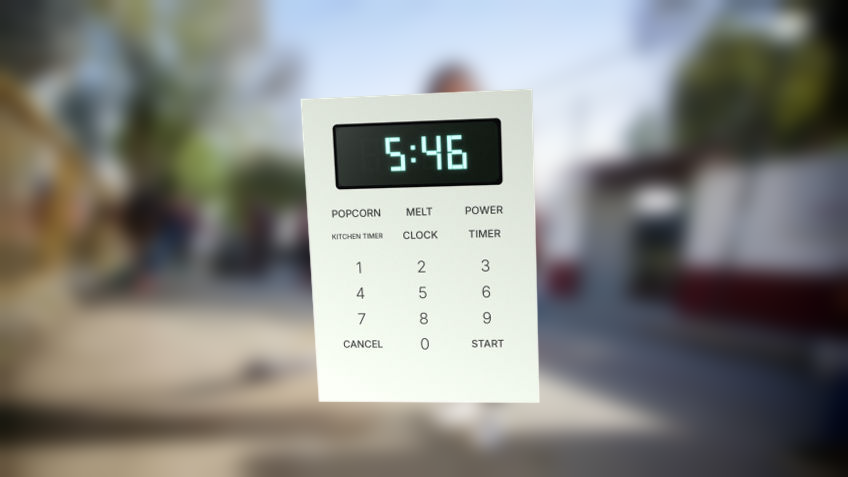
5 h 46 min
